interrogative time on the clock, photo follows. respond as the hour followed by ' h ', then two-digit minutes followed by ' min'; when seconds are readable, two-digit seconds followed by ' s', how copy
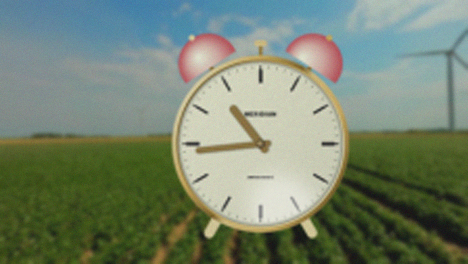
10 h 44 min
